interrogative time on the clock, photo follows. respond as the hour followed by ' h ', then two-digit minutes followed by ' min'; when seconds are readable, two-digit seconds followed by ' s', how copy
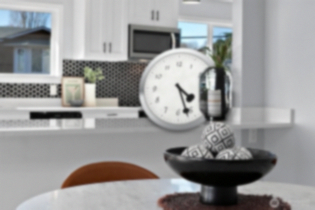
4 h 27 min
